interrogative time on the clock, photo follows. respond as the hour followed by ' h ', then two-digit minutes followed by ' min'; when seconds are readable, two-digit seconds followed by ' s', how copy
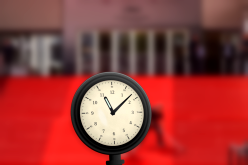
11 h 08 min
